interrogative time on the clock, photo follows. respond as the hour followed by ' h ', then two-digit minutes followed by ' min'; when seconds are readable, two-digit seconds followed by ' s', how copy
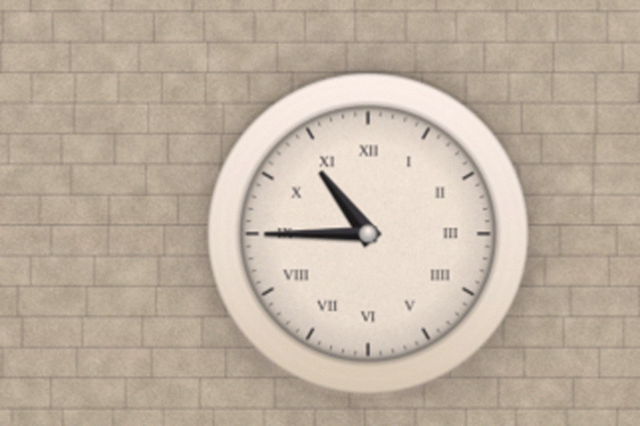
10 h 45 min
